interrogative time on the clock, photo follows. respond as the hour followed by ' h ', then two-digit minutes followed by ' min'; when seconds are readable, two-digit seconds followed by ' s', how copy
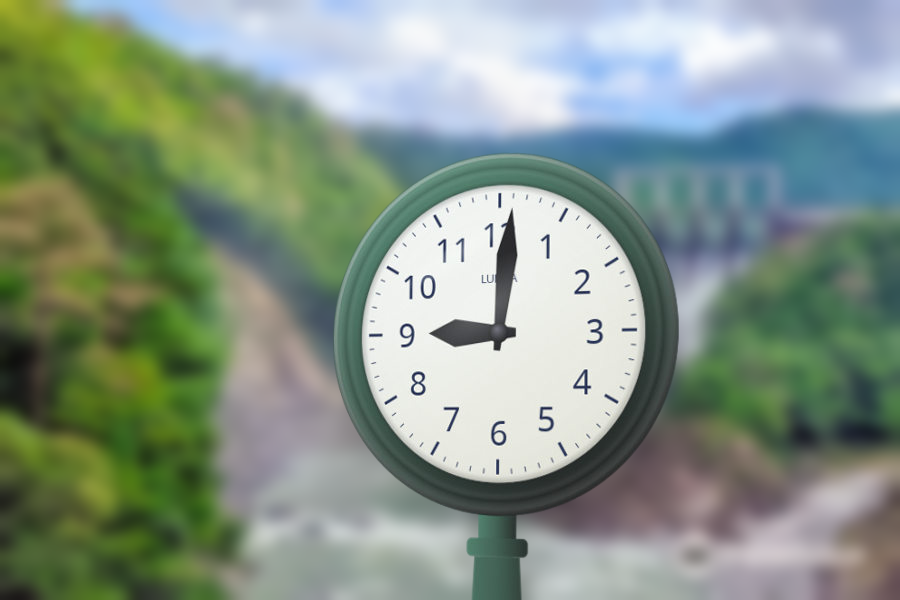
9 h 01 min
